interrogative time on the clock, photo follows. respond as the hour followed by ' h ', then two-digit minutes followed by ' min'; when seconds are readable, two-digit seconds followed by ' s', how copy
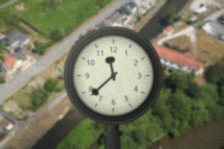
11 h 38 min
